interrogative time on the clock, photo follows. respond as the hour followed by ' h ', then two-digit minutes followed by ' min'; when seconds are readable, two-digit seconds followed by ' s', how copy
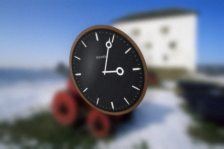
3 h 04 min
